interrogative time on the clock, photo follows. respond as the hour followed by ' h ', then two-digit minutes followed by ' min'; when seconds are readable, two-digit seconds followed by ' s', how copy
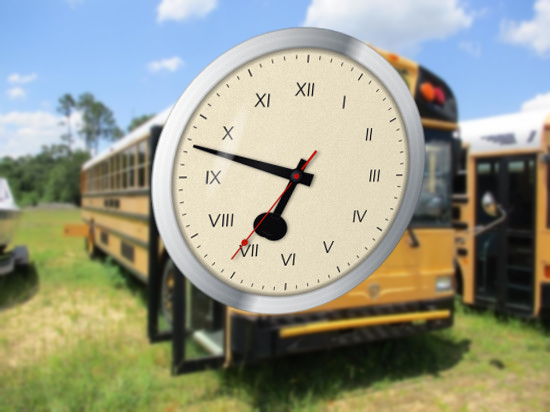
6 h 47 min 36 s
